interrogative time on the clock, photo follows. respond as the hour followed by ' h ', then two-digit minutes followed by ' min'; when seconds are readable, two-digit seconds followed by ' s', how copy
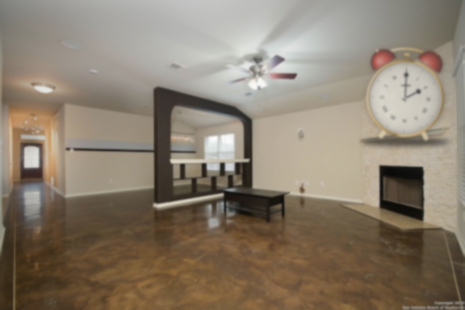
2 h 00 min
